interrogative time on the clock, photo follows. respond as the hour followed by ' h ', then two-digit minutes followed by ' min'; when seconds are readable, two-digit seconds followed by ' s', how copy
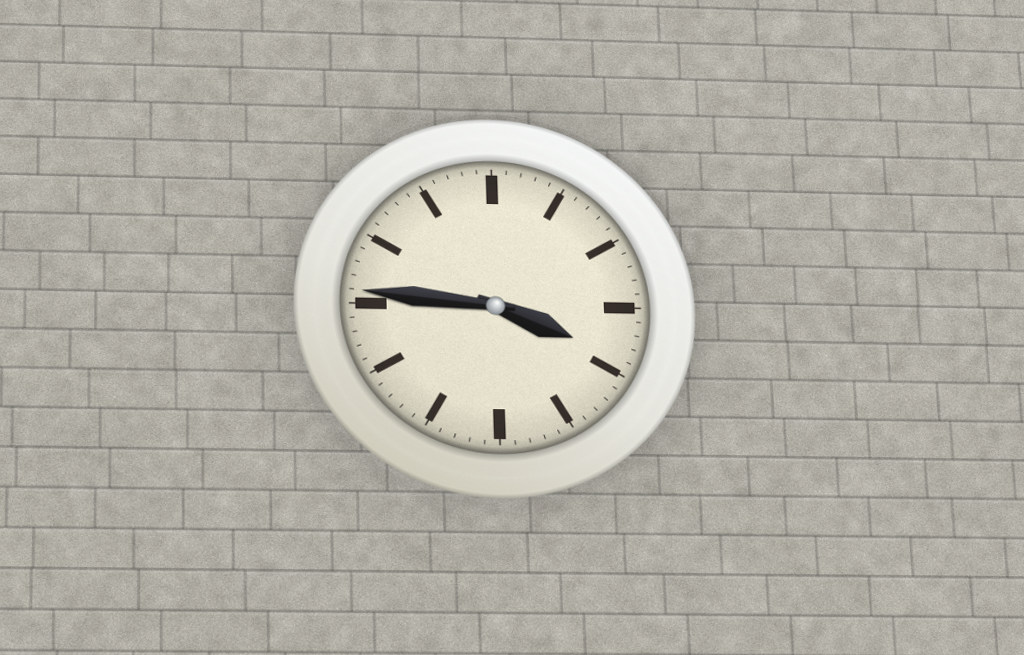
3 h 46 min
